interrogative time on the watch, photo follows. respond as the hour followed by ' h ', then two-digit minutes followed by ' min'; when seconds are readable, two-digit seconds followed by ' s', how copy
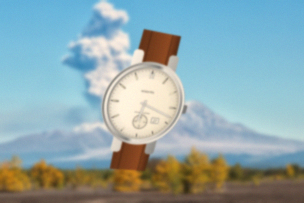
6 h 18 min
